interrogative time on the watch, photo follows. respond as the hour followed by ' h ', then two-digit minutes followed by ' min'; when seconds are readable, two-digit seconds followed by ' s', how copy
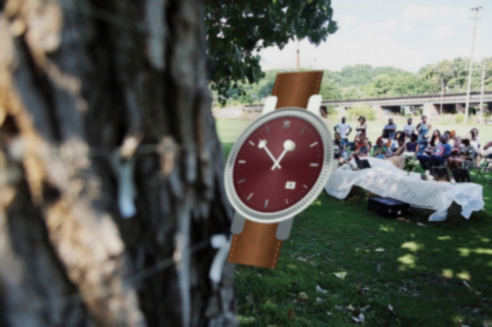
12 h 52 min
